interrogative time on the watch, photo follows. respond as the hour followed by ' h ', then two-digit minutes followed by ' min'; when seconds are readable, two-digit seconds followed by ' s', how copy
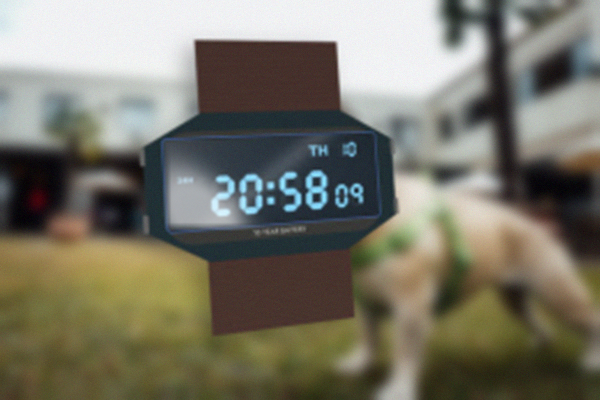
20 h 58 min 09 s
